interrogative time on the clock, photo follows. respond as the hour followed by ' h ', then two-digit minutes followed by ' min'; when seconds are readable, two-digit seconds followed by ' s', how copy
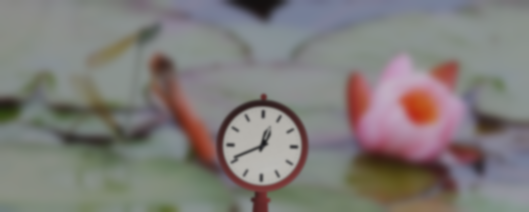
12 h 41 min
